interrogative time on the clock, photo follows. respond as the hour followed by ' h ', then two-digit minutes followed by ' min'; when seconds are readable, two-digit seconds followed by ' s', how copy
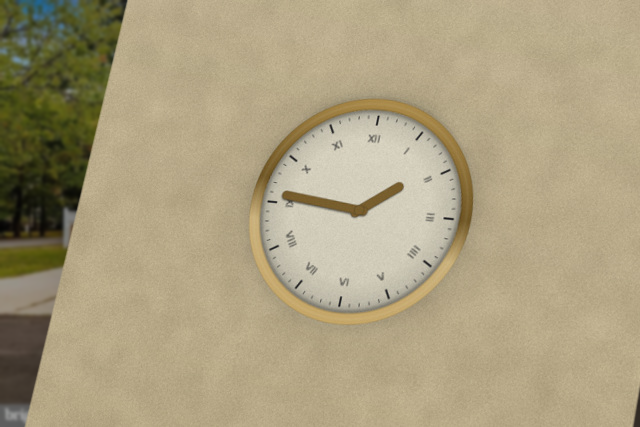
1 h 46 min
